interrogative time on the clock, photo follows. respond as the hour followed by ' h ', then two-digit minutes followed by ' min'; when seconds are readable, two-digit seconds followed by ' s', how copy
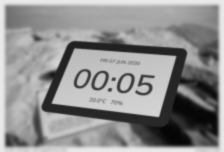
0 h 05 min
